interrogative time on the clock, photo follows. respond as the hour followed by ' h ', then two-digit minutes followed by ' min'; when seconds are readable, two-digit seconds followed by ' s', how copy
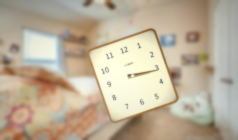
3 h 16 min
